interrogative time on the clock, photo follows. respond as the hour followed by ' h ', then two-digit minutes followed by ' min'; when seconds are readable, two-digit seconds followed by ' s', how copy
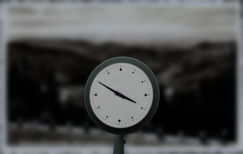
3 h 50 min
